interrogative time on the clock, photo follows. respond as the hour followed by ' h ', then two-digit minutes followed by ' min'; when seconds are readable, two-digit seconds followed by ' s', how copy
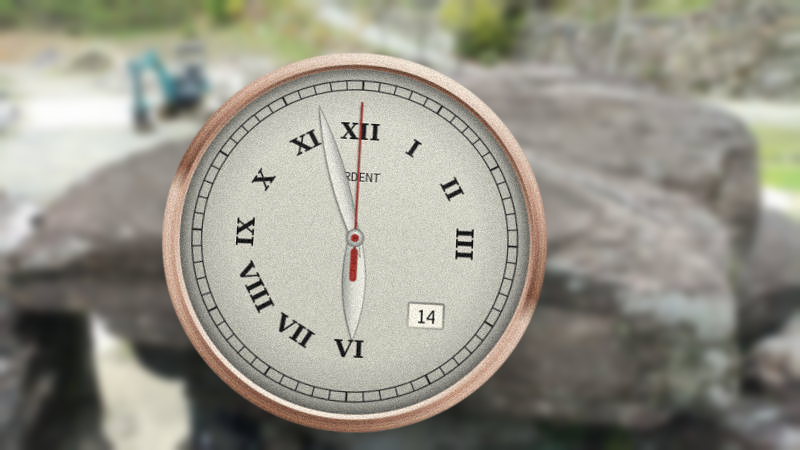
5 h 57 min 00 s
